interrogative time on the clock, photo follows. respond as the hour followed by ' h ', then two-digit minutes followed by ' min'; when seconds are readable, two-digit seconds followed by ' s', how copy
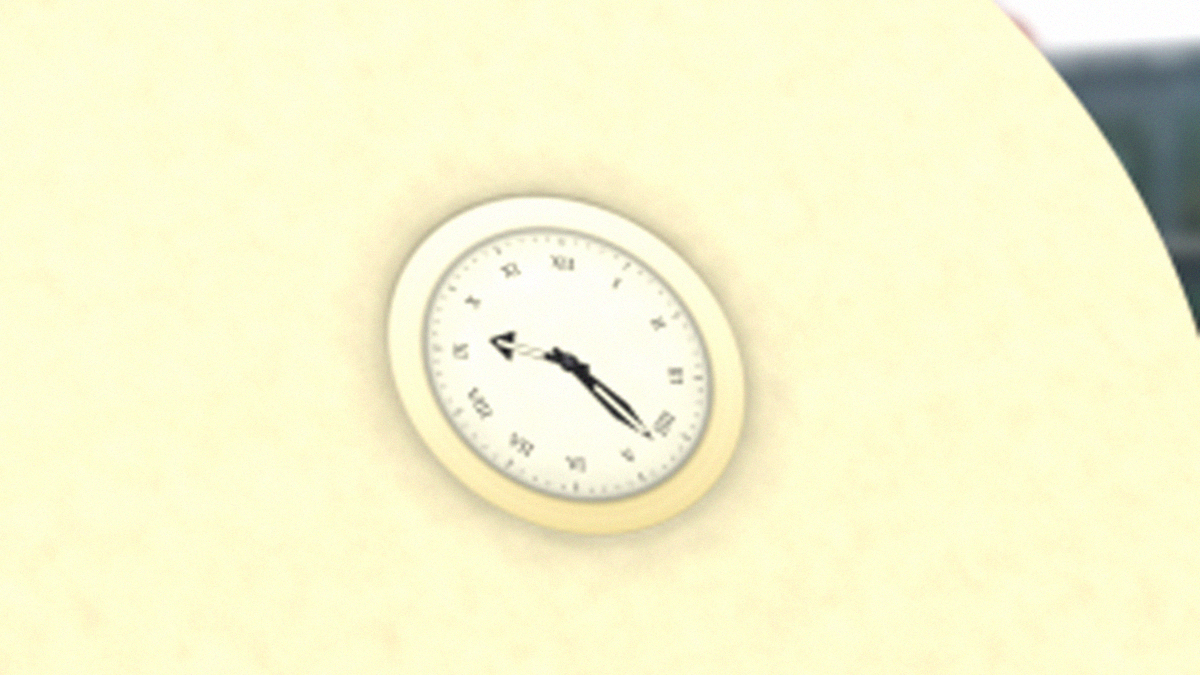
9 h 22 min
